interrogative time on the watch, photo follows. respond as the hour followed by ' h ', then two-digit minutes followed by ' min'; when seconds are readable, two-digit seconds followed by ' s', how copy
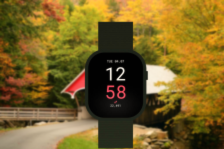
12 h 58 min
